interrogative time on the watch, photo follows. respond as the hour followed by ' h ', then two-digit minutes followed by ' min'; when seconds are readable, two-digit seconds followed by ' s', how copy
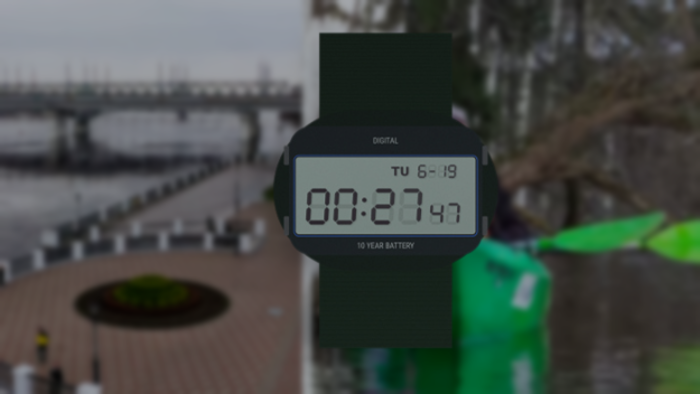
0 h 27 min 47 s
